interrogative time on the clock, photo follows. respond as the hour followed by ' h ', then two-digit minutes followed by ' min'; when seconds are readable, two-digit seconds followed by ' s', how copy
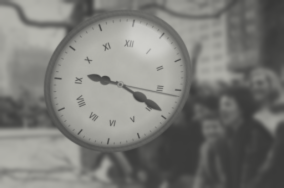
9 h 19 min 16 s
